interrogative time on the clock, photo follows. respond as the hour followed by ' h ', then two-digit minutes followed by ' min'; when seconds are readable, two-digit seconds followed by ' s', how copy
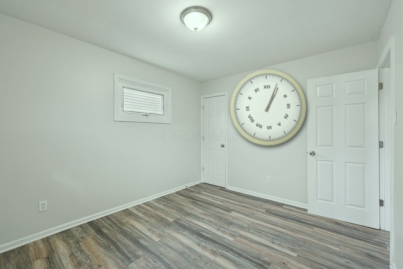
1 h 04 min
